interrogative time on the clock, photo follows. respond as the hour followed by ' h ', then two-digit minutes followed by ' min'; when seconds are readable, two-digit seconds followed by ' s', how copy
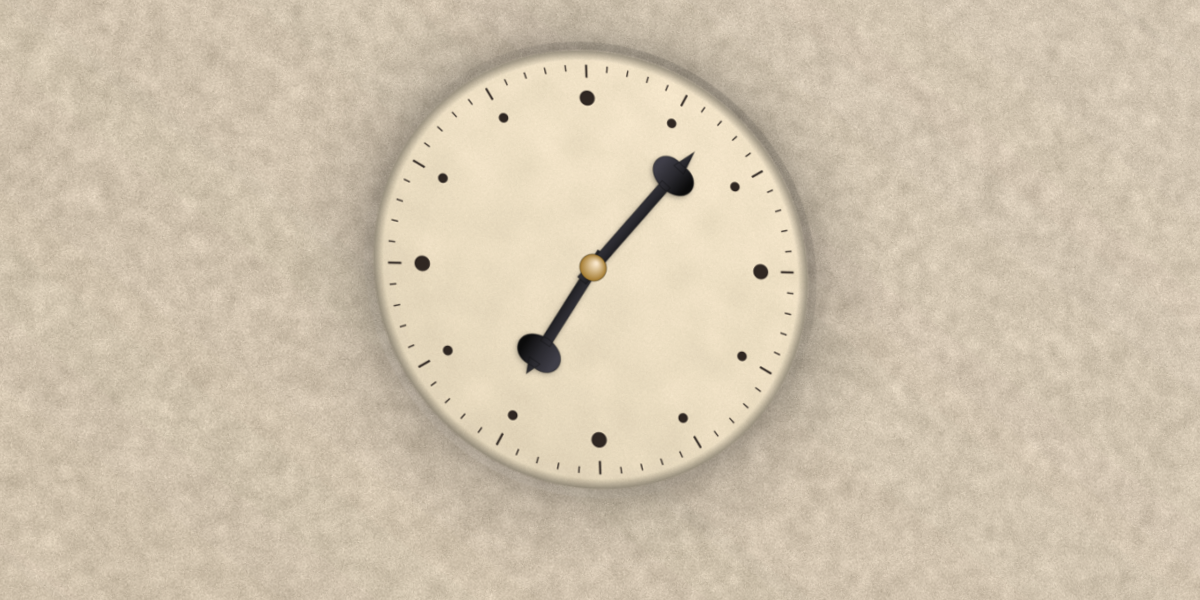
7 h 07 min
